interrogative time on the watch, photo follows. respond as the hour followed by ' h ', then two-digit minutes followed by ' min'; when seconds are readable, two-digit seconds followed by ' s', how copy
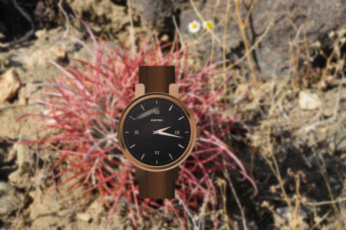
2 h 17 min
